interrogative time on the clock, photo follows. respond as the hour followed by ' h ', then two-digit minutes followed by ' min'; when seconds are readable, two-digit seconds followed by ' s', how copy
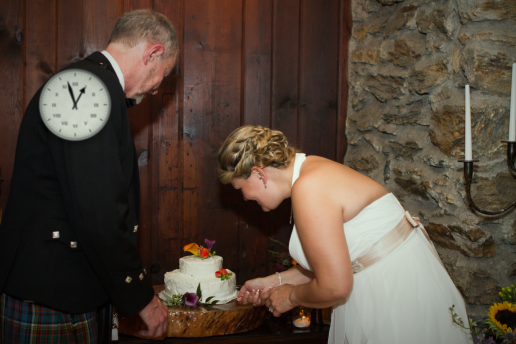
12 h 57 min
